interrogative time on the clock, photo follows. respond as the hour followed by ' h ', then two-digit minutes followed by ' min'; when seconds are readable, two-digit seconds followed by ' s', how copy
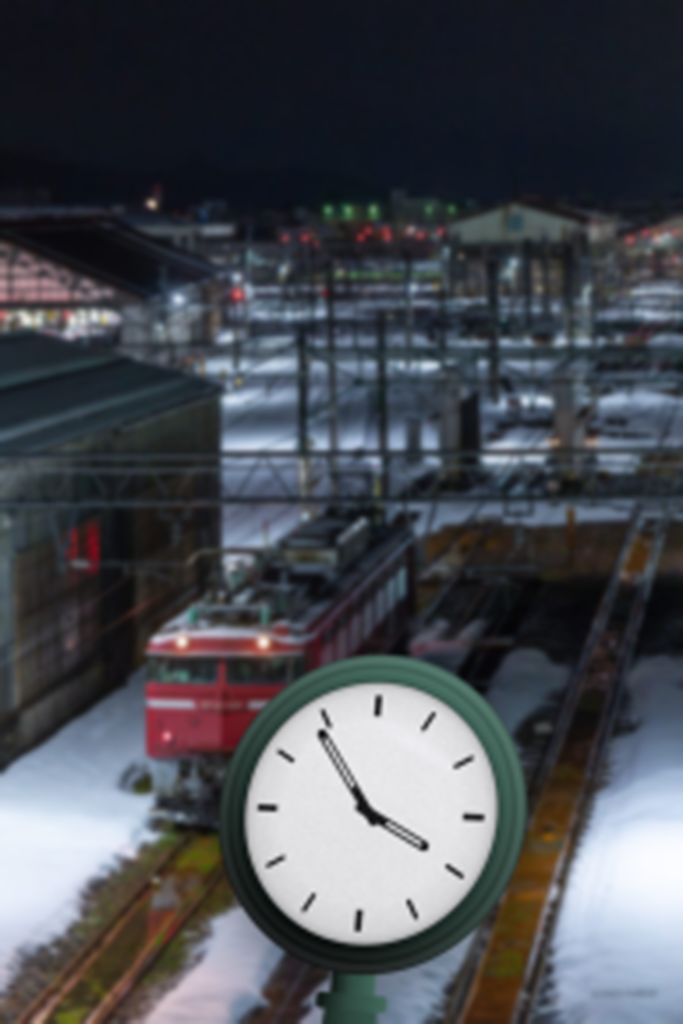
3 h 54 min
